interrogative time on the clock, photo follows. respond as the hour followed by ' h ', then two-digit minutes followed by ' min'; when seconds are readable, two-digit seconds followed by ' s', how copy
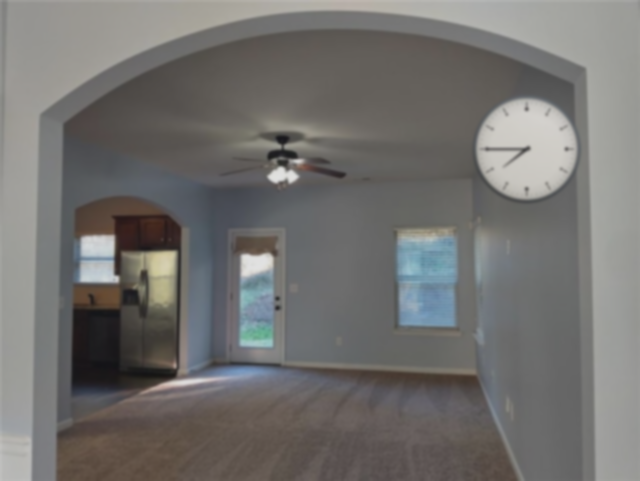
7 h 45 min
